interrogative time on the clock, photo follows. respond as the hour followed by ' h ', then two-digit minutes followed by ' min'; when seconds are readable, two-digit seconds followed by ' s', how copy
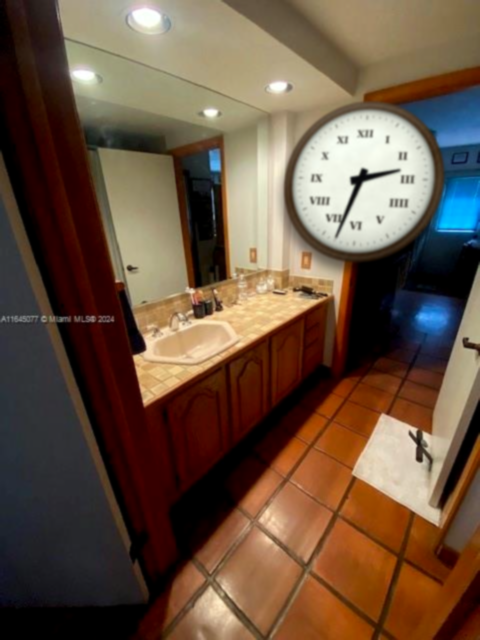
2 h 33 min
